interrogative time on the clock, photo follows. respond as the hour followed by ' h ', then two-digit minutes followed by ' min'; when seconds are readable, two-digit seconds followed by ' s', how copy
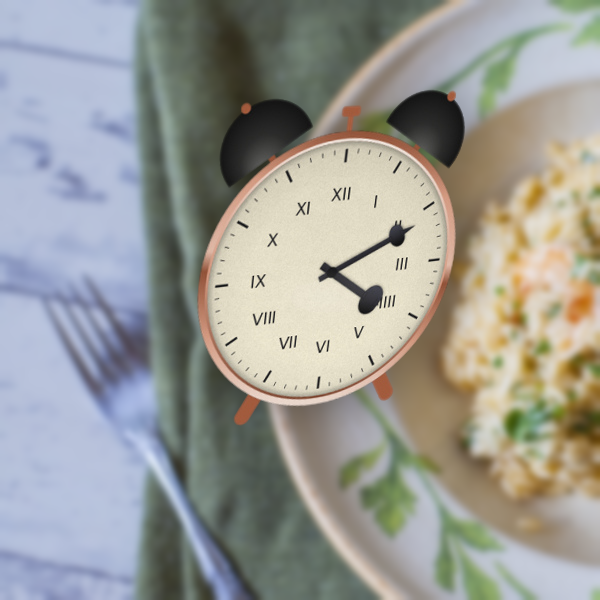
4 h 11 min
